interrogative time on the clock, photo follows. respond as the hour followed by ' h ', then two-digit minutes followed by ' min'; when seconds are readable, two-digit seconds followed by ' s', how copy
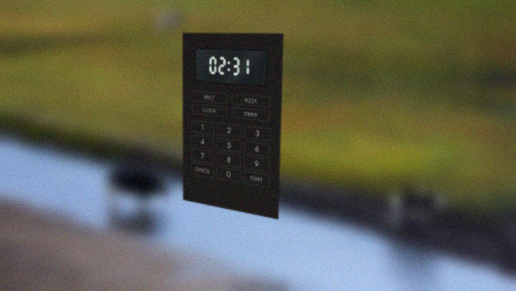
2 h 31 min
